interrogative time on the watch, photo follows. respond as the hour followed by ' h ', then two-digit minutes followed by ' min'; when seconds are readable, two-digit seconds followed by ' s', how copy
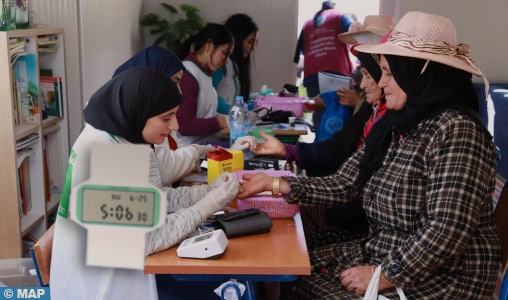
5 h 06 min
